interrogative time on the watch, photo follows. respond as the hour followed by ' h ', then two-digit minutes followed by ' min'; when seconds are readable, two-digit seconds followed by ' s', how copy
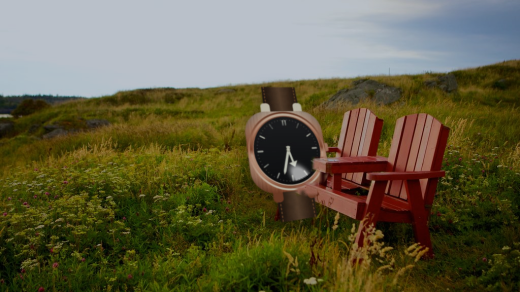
5 h 33 min
